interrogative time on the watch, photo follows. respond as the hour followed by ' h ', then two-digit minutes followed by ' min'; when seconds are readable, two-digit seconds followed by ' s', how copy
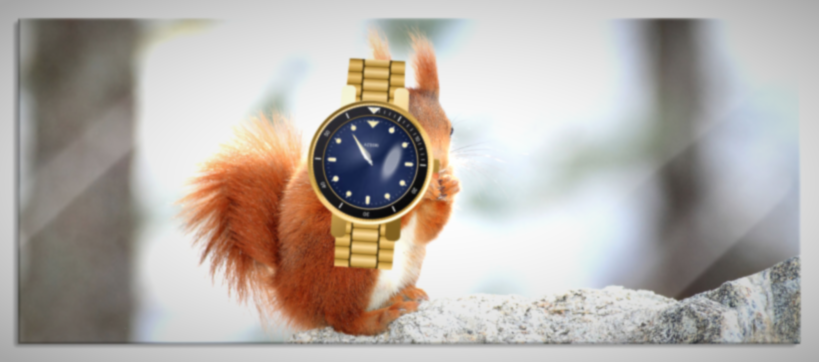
10 h 54 min
